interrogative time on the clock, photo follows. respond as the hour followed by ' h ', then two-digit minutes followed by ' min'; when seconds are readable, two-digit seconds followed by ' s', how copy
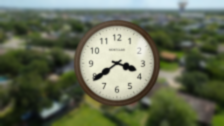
3 h 39 min
